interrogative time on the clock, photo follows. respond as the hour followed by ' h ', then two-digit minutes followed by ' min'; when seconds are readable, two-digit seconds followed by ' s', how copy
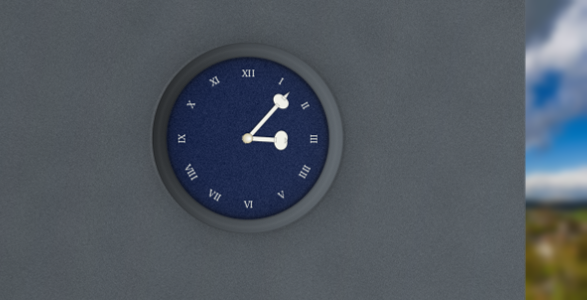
3 h 07 min
